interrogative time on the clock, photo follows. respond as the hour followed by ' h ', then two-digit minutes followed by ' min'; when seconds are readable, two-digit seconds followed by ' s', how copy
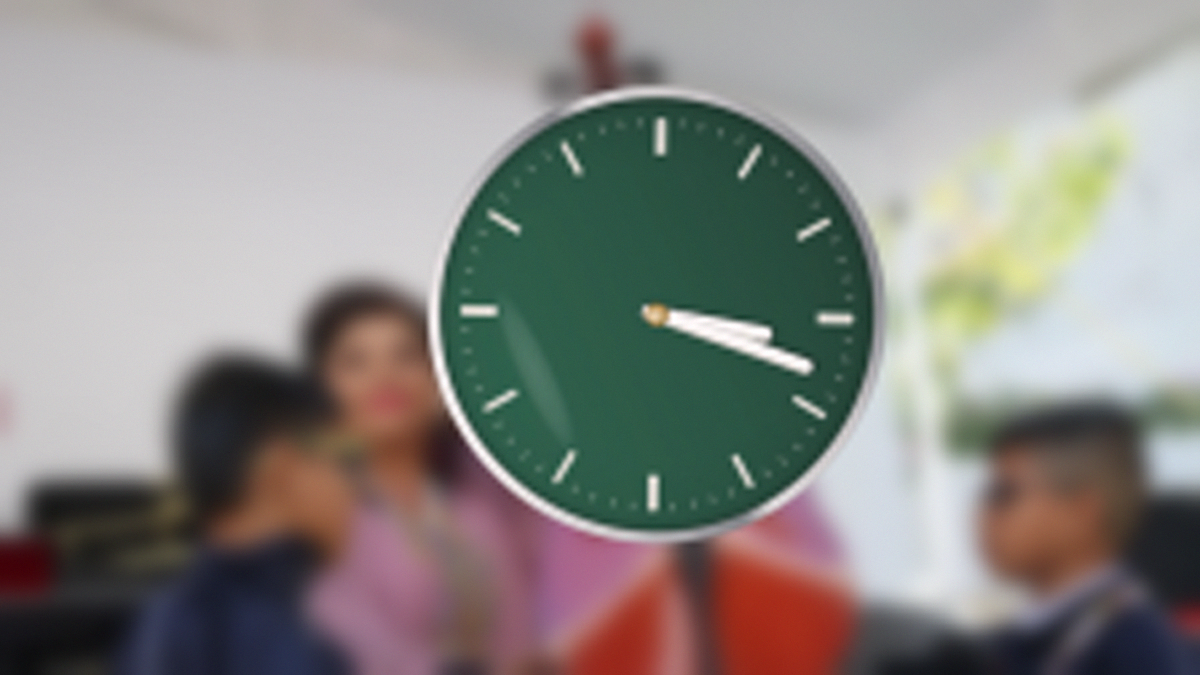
3 h 18 min
